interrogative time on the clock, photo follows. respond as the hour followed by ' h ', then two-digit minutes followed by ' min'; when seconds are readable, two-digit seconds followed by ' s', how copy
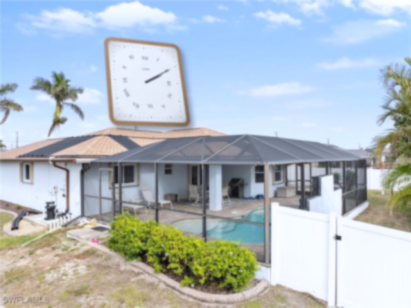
2 h 10 min
